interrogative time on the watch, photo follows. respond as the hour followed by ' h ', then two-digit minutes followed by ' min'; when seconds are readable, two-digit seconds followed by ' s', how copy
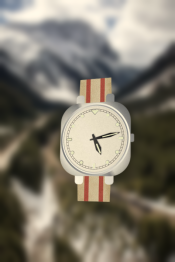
5 h 13 min
